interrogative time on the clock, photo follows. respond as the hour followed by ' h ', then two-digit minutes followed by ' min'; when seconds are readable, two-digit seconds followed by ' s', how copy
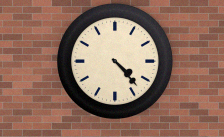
4 h 23 min
